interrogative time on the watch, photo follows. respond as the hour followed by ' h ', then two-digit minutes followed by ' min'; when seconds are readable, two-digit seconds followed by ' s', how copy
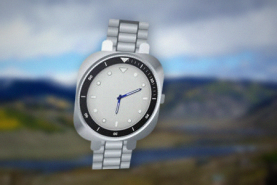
6 h 11 min
